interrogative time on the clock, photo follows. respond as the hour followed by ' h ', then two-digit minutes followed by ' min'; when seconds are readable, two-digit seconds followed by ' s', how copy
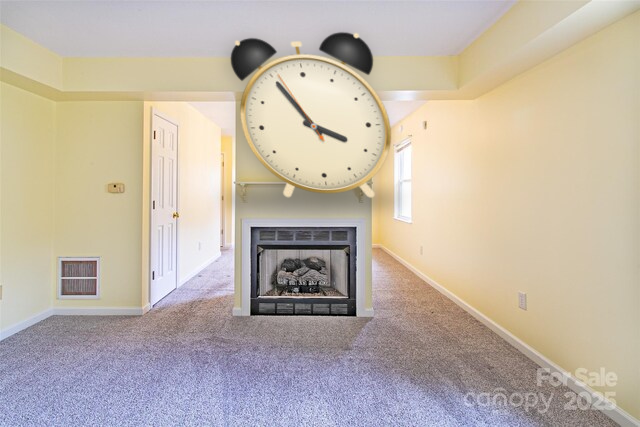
3 h 54 min 56 s
